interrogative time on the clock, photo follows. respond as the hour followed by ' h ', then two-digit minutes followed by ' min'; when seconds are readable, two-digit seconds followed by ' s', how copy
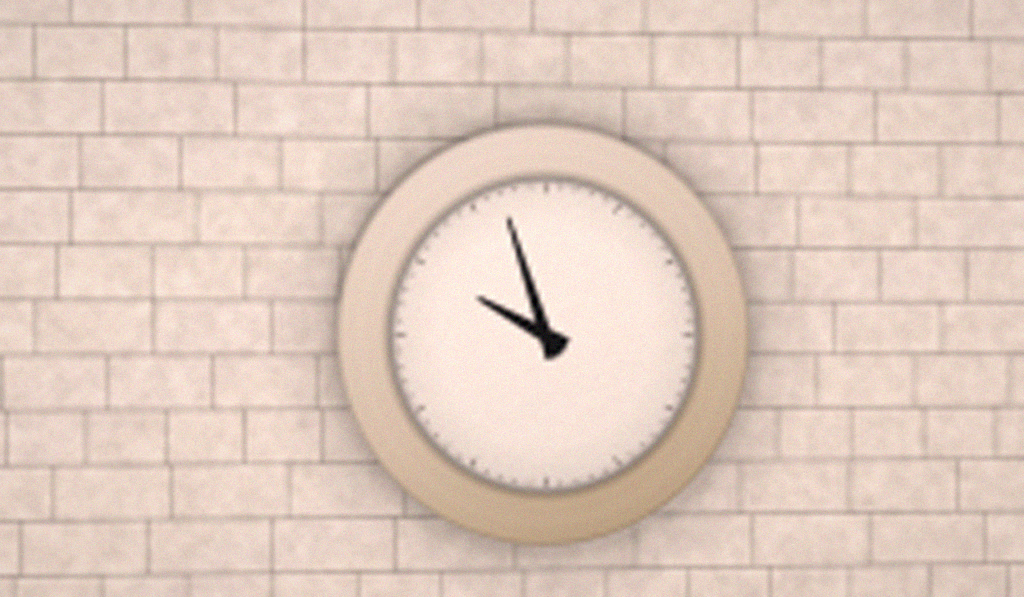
9 h 57 min
